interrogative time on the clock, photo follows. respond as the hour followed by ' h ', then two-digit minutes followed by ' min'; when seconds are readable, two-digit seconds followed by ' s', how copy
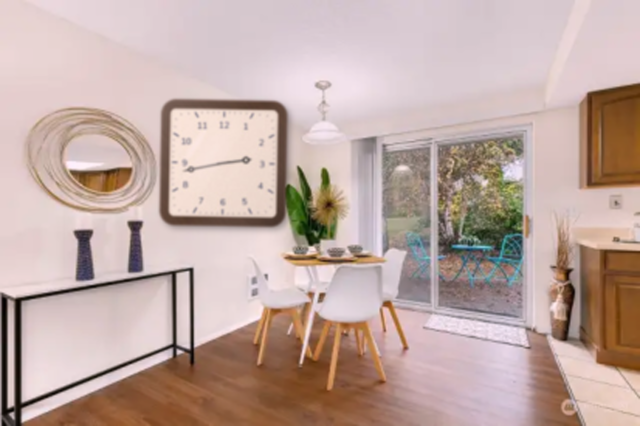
2 h 43 min
